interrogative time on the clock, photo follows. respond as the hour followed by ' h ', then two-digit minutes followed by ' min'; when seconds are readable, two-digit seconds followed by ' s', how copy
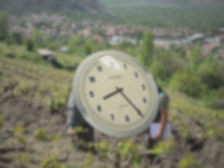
8 h 25 min
